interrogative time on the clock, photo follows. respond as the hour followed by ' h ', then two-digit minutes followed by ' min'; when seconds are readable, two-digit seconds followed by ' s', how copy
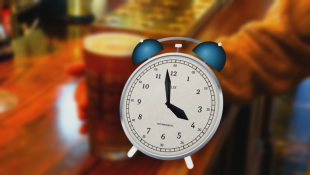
3 h 58 min
